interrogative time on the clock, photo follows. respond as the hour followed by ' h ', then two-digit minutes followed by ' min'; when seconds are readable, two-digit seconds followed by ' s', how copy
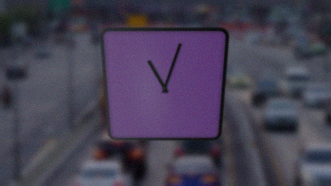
11 h 03 min
